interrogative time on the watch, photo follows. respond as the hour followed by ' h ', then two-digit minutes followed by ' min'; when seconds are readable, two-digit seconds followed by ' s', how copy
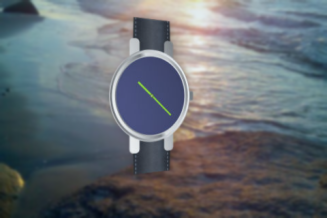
10 h 22 min
